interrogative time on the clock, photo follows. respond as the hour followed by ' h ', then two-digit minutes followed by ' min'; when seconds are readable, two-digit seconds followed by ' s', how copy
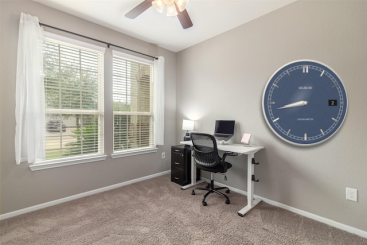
8 h 43 min
